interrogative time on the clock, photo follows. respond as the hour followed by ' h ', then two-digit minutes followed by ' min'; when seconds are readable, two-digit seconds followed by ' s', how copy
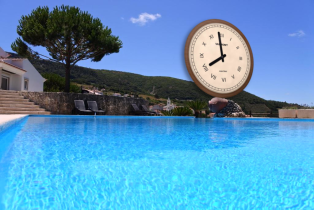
7 h 59 min
